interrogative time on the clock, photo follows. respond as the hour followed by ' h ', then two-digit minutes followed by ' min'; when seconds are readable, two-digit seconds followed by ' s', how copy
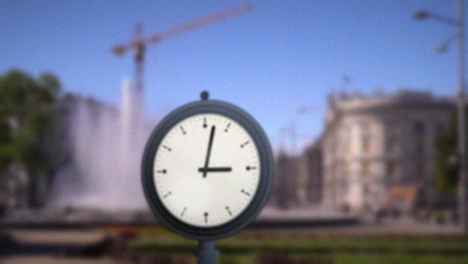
3 h 02 min
